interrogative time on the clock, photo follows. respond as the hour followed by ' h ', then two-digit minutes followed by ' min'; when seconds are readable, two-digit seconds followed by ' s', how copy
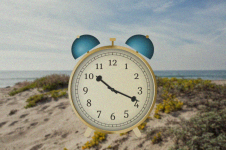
10 h 19 min
